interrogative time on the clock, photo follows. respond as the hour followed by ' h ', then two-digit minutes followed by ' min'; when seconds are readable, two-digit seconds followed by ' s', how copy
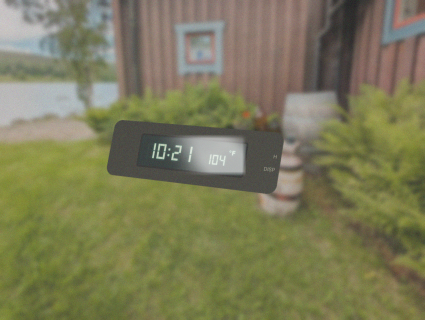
10 h 21 min
